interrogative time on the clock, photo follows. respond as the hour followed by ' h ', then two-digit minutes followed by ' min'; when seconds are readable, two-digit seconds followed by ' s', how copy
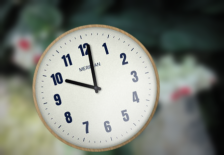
10 h 01 min
